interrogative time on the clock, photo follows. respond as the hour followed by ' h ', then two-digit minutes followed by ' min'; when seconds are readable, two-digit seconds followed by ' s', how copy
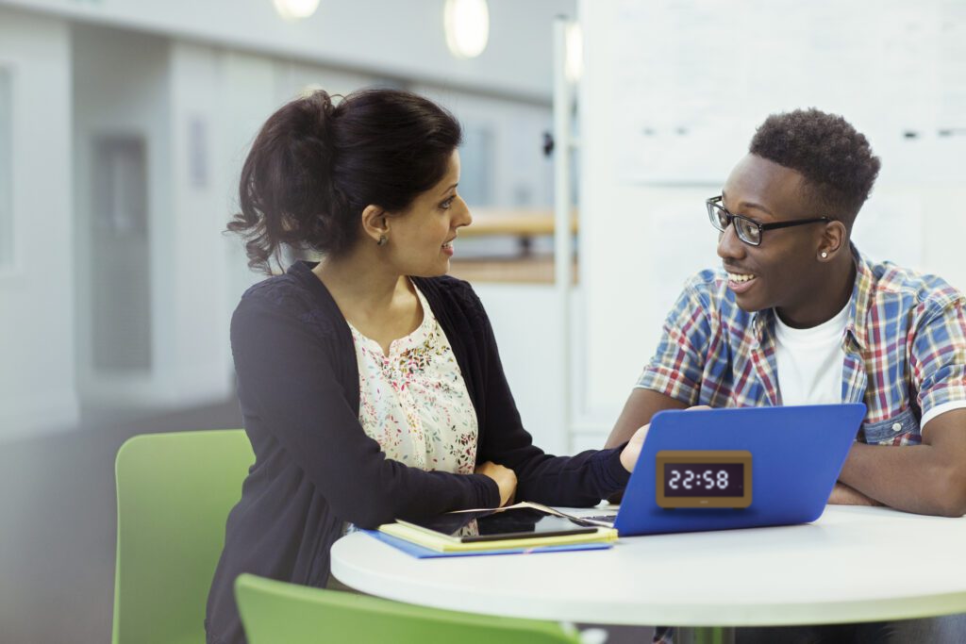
22 h 58 min
